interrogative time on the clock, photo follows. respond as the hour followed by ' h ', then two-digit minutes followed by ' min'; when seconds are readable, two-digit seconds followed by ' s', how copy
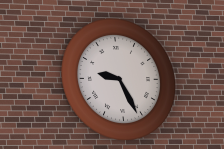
9 h 26 min
